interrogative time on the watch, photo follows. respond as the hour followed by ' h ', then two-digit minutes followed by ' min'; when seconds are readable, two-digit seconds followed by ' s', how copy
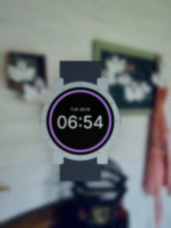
6 h 54 min
